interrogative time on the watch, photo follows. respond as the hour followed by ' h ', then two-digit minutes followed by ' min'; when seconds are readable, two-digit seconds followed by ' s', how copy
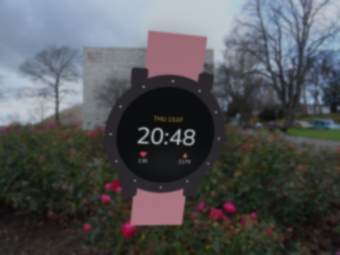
20 h 48 min
